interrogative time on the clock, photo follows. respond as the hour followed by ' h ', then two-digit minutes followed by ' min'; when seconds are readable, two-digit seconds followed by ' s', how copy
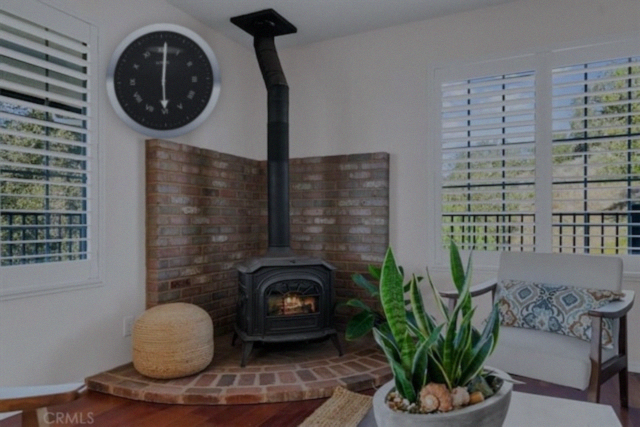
6 h 01 min
